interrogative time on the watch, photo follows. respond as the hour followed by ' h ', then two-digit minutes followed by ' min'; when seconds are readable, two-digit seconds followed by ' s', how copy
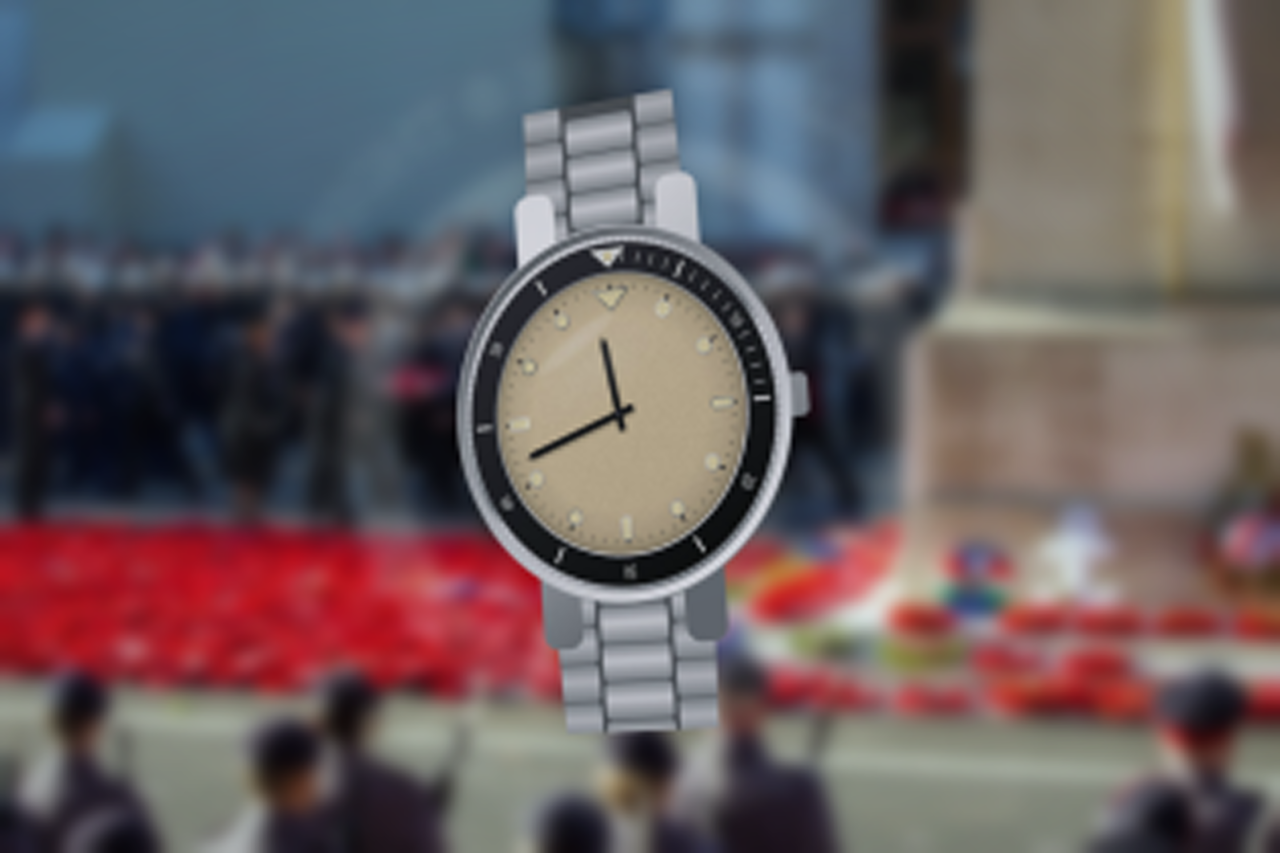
11 h 42 min
